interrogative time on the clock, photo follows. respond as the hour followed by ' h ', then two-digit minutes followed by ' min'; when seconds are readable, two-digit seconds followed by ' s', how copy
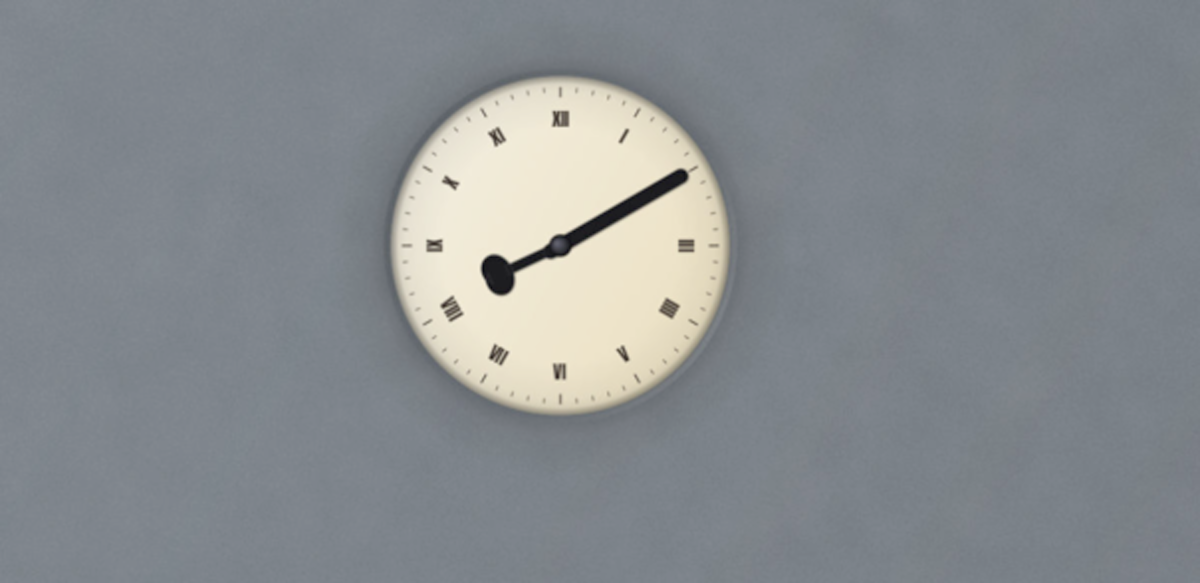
8 h 10 min
